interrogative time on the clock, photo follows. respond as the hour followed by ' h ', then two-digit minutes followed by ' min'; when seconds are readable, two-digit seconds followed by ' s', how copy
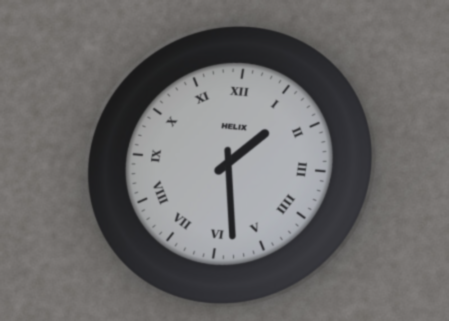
1 h 28 min
